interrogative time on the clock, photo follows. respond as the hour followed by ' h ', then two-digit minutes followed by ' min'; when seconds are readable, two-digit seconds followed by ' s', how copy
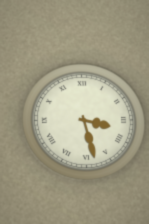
3 h 28 min
